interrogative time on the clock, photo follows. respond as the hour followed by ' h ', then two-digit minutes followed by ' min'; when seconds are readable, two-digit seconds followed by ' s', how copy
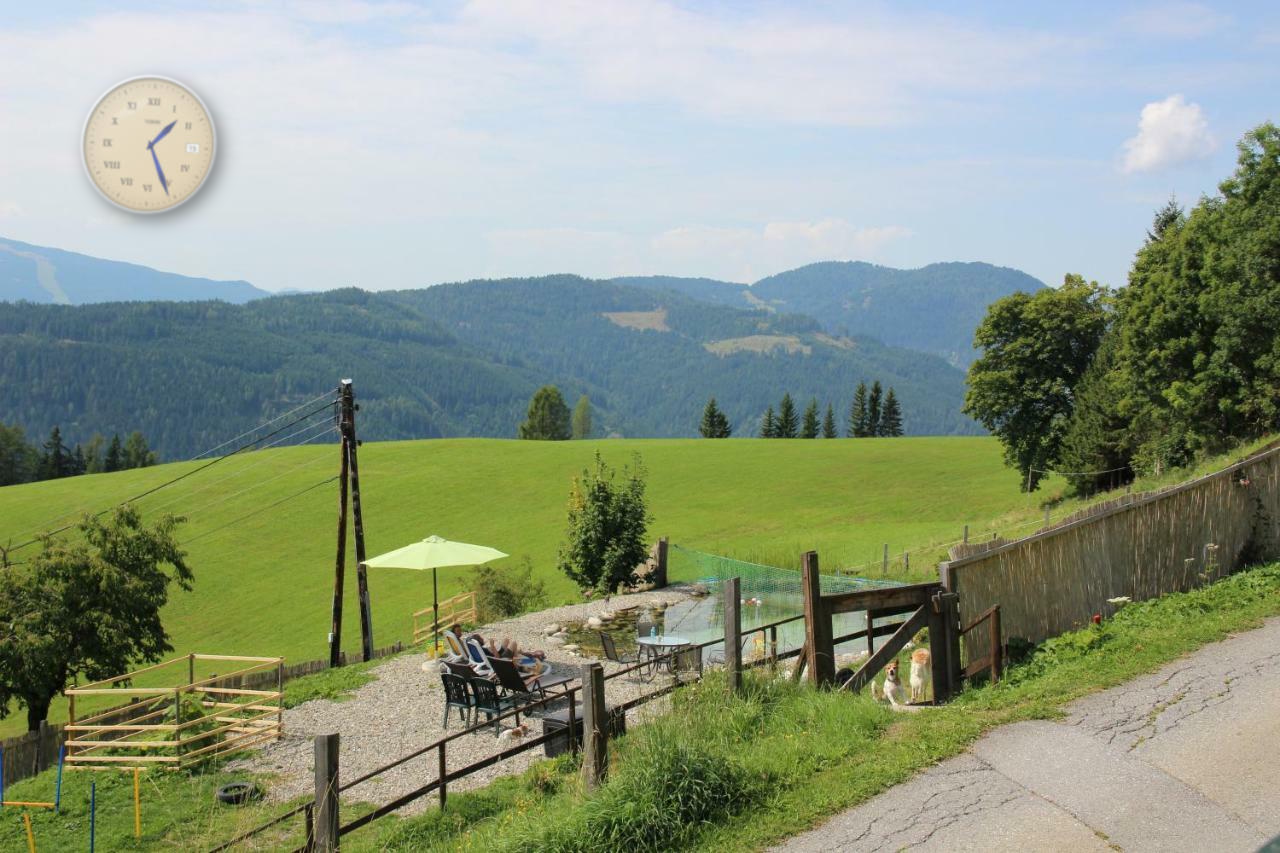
1 h 26 min
